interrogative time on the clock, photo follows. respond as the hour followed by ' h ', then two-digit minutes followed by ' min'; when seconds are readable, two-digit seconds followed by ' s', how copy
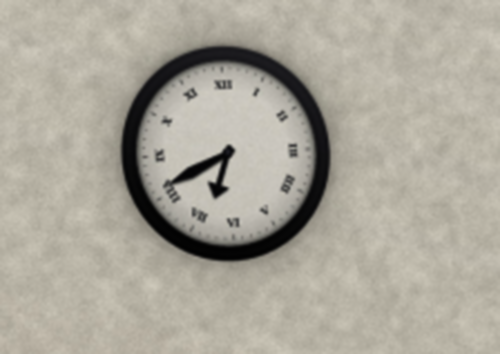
6 h 41 min
